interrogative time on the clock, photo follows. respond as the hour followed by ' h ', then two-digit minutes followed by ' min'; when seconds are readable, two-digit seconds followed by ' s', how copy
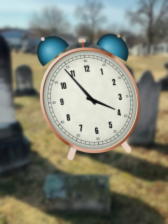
3 h 54 min
